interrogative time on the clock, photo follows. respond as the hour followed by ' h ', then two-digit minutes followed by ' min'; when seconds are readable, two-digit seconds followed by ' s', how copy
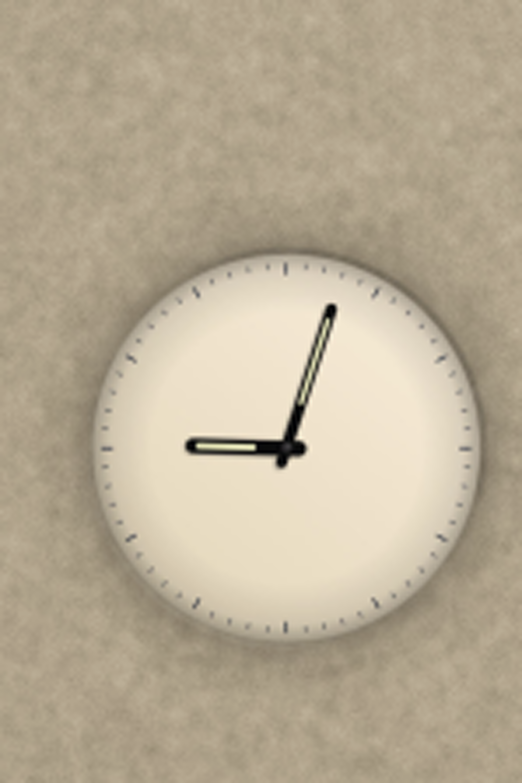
9 h 03 min
